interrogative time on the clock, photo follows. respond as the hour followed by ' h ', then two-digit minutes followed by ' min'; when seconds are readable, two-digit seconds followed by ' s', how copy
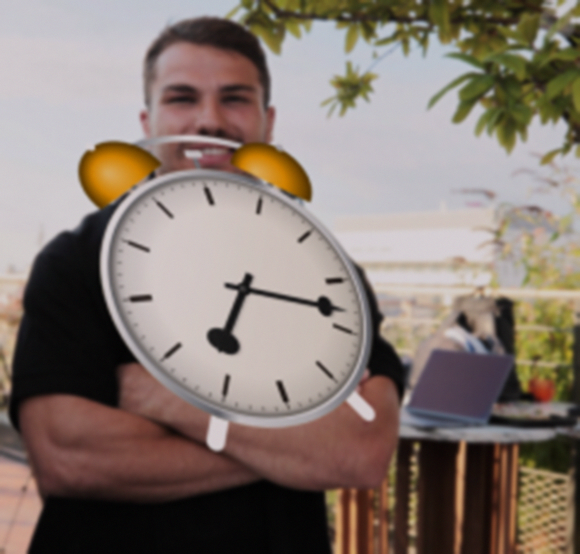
7 h 18 min
